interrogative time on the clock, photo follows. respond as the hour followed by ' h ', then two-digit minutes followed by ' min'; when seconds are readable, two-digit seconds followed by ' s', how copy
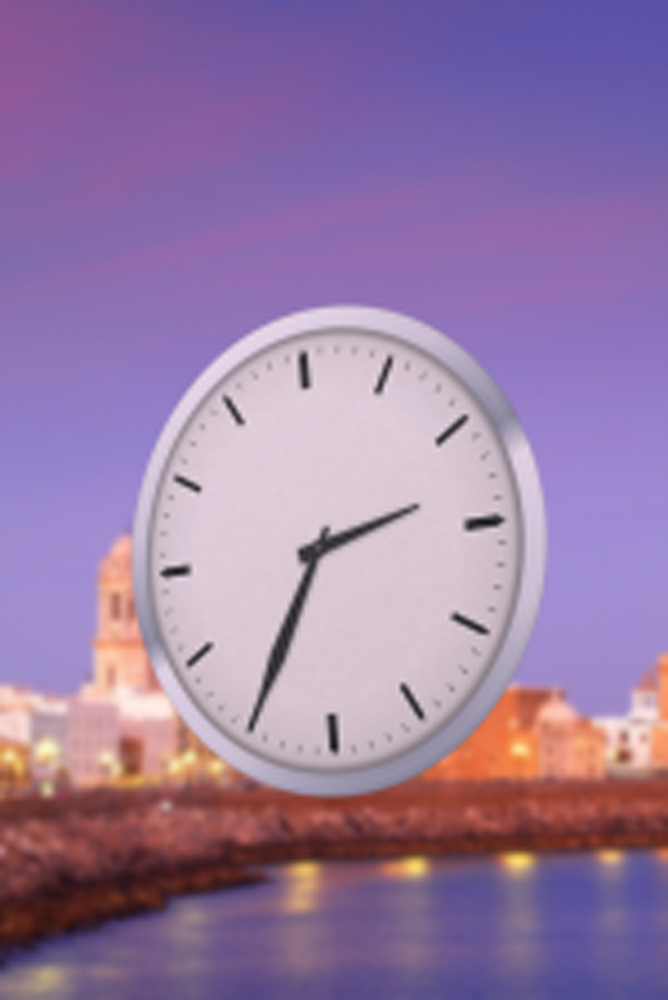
2 h 35 min
